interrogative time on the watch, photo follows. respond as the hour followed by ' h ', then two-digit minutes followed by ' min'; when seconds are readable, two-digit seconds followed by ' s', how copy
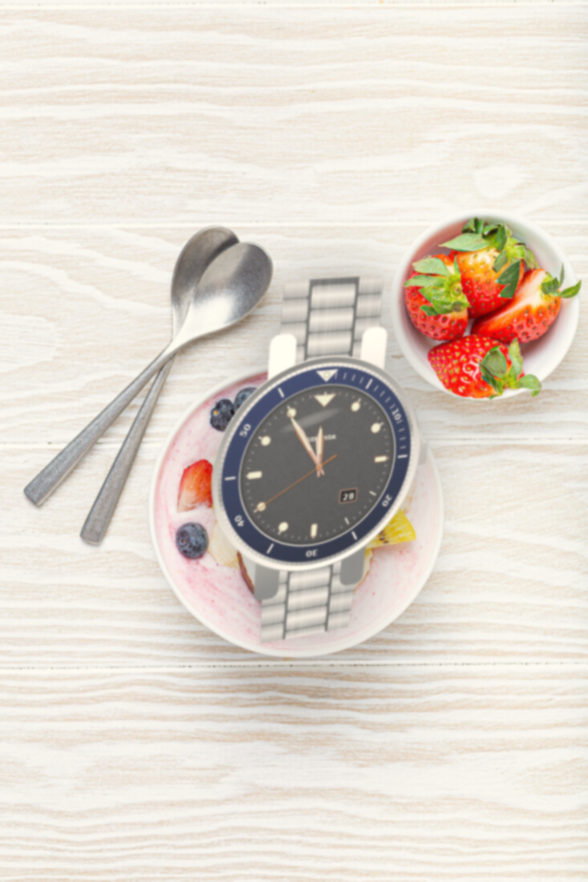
11 h 54 min 40 s
